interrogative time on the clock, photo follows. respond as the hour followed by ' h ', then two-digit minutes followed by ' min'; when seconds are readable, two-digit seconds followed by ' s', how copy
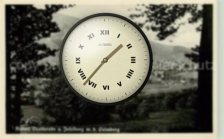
1 h 37 min
